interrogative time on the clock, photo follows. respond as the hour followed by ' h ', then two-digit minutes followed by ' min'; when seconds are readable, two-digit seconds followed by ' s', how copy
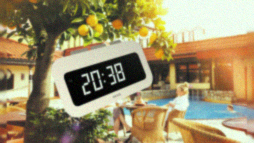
20 h 38 min
